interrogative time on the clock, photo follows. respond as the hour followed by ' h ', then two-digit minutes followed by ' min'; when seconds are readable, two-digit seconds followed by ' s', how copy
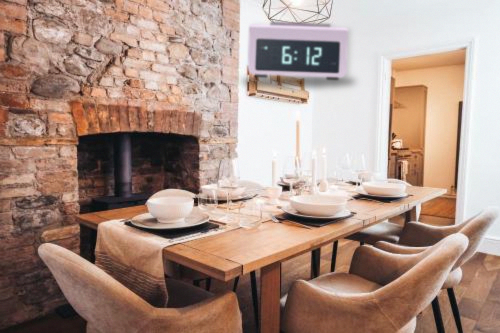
6 h 12 min
